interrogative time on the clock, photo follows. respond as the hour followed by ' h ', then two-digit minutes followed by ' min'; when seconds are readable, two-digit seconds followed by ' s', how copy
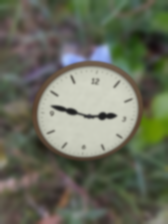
2 h 47 min
